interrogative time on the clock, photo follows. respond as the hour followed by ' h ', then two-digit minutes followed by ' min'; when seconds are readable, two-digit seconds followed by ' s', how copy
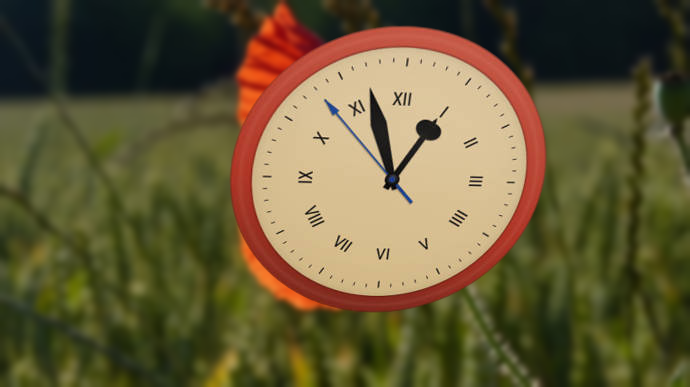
12 h 56 min 53 s
